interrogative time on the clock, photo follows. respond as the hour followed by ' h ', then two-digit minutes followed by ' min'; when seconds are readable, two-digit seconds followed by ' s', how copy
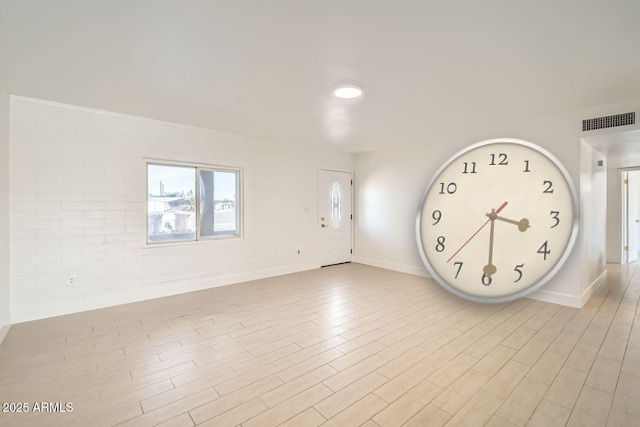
3 h 29 min 37 s
